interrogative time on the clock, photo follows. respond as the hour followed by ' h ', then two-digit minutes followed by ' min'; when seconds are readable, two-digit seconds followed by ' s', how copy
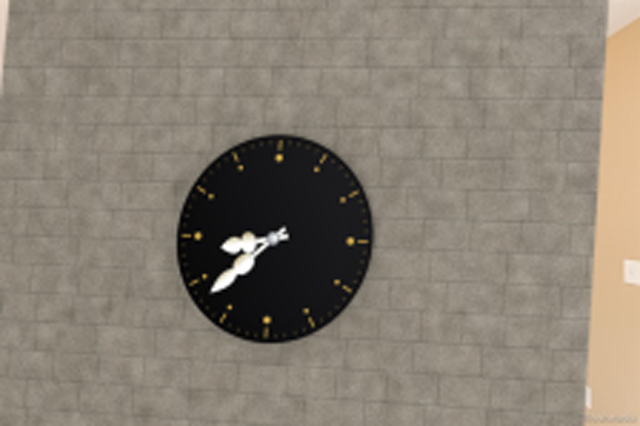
8 h 38 min
